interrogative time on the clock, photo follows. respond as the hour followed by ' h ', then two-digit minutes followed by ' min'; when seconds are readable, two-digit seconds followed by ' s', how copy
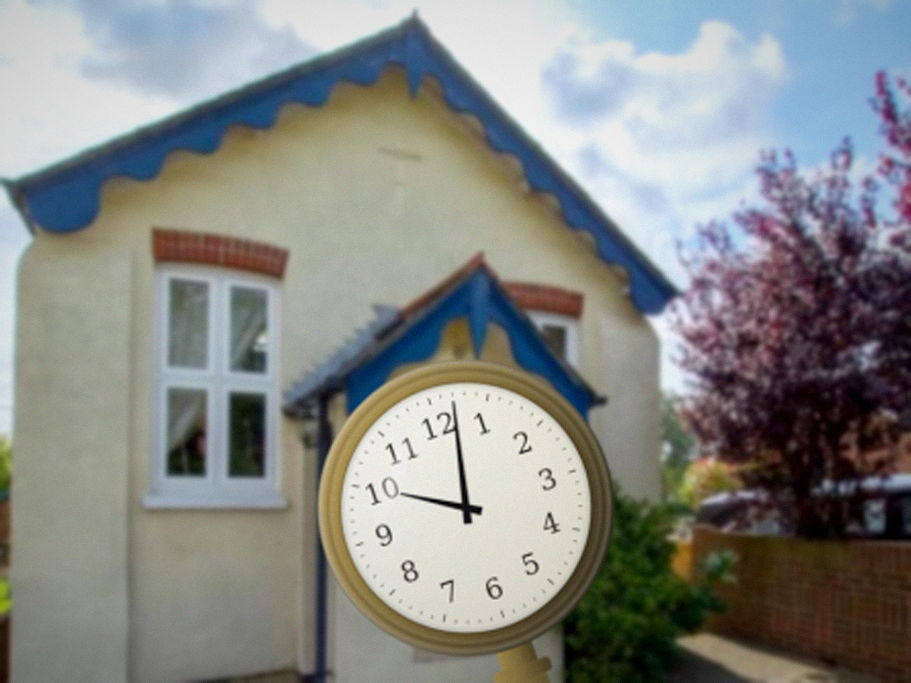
10 h 02 min
